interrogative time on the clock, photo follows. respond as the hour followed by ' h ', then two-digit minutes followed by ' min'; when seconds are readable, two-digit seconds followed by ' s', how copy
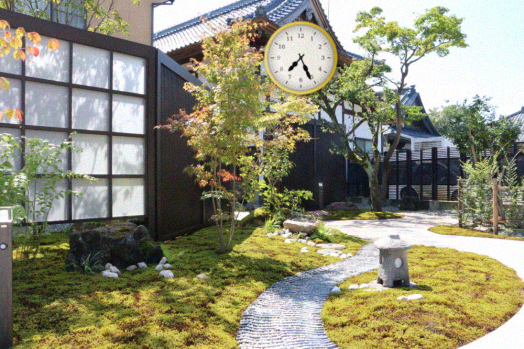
7 h 26 min
